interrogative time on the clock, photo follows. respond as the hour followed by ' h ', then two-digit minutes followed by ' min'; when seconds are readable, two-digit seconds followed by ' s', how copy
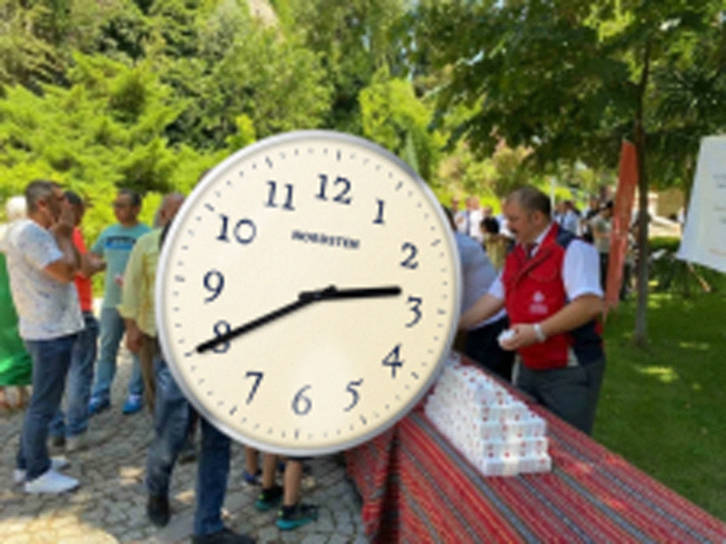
2 h 40 min
